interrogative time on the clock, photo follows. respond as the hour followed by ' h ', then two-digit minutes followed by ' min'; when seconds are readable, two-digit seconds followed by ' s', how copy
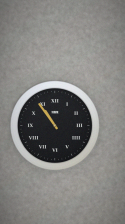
10 h 54 min
